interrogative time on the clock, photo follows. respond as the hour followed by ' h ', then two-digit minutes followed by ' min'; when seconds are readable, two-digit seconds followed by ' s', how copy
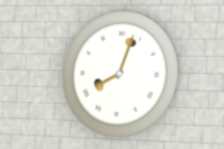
8 h 03 min
